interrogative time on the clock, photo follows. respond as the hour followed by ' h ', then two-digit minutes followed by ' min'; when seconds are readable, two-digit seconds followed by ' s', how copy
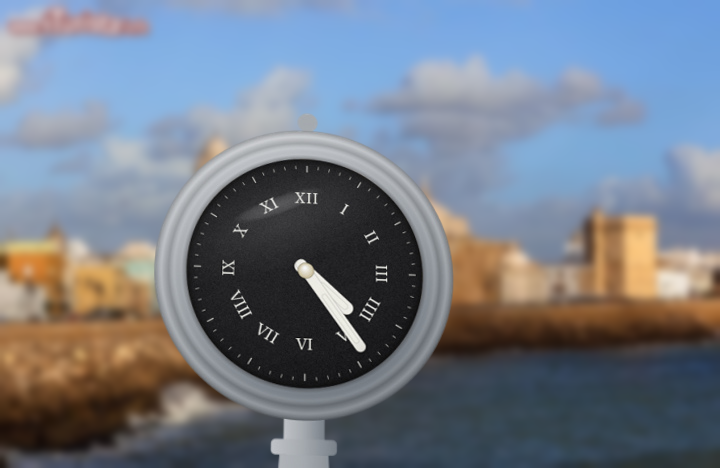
4 h 24 min
